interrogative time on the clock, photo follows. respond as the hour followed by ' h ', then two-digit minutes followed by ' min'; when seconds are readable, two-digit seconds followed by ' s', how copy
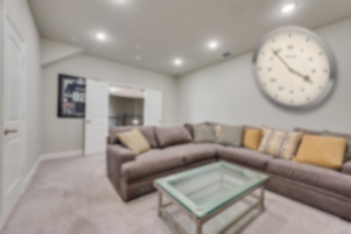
3 h 53 min
